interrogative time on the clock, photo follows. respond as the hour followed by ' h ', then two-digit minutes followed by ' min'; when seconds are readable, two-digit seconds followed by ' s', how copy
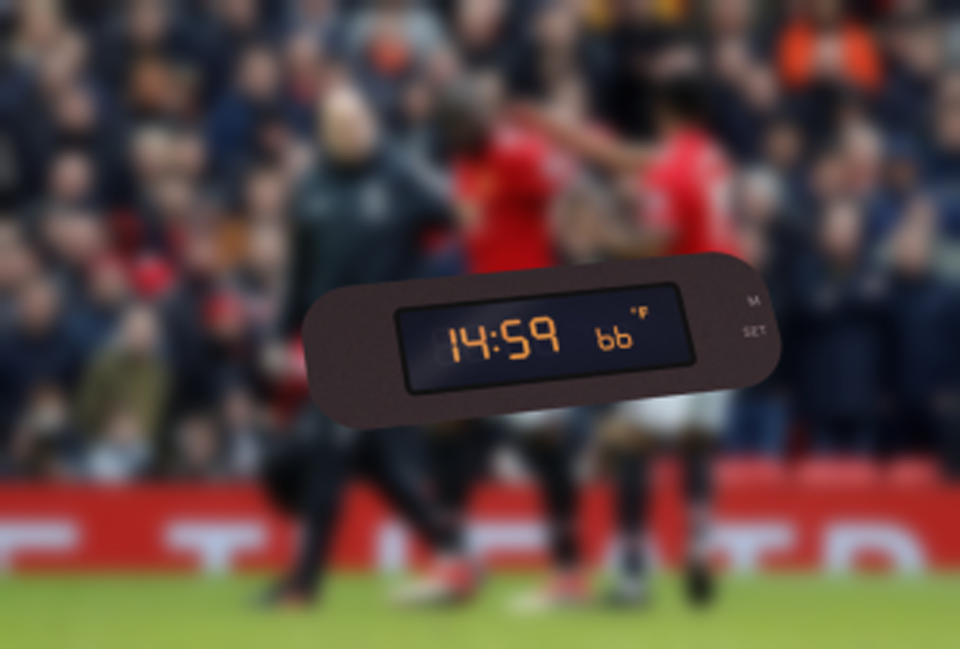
14 h 59 min
